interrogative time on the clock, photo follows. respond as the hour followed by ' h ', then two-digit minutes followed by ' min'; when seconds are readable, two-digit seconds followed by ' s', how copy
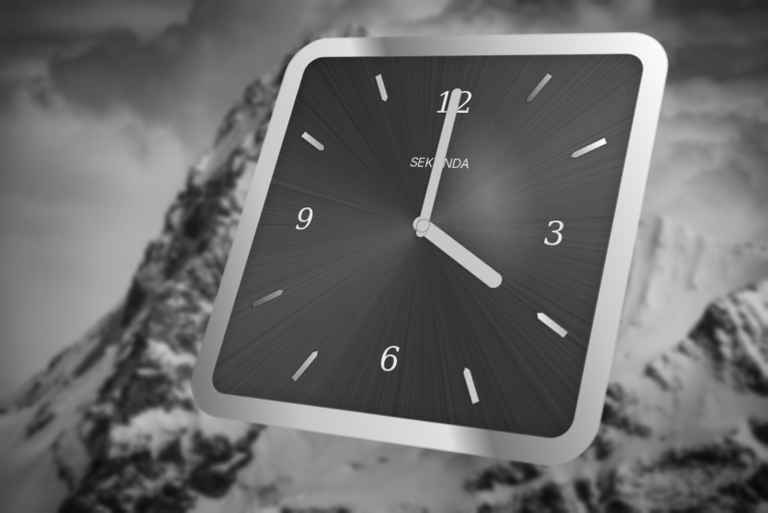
4 h 00 min
